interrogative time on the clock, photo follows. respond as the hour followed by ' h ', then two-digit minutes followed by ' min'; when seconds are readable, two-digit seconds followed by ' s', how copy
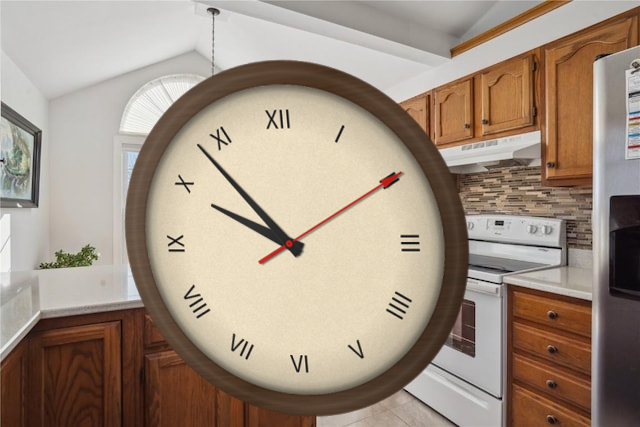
9 h 53 min 10 s
